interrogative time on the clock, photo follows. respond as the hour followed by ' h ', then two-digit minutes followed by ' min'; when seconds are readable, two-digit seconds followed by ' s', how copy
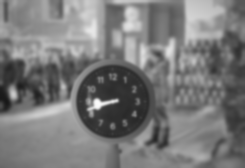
8 h 42 min
